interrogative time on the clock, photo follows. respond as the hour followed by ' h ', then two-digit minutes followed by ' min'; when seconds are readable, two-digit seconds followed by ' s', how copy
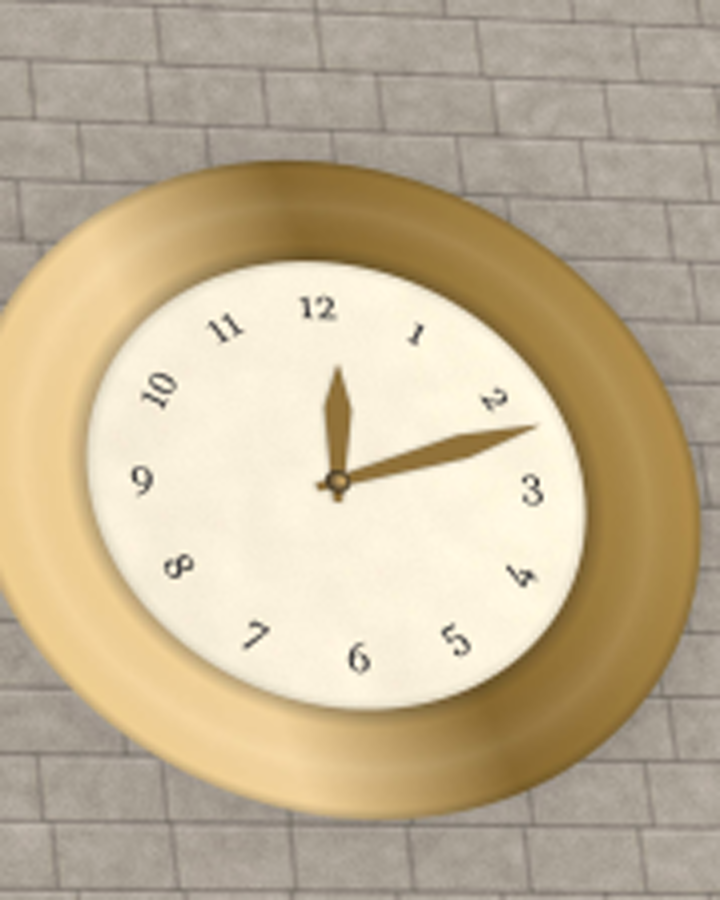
12 h 12 min
